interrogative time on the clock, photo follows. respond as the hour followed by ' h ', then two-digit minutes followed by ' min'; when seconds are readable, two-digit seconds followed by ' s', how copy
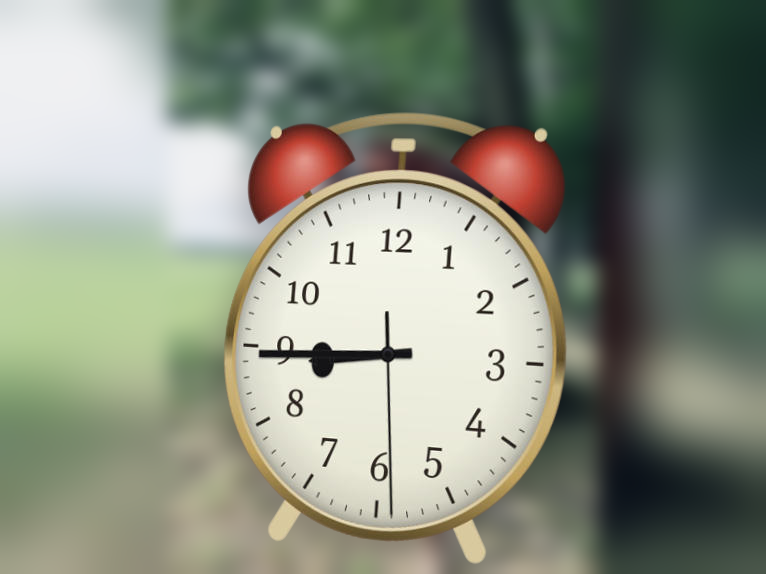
8 h 44 min 29 s
